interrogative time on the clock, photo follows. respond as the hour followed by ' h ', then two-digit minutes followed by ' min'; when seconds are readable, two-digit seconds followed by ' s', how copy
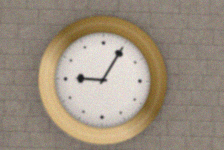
9 h 05 min
